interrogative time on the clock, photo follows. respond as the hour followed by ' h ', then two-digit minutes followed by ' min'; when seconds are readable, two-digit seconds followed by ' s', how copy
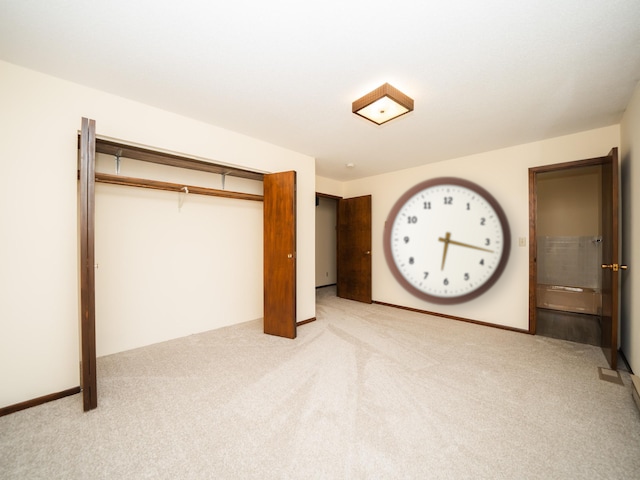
6 h 17 min
